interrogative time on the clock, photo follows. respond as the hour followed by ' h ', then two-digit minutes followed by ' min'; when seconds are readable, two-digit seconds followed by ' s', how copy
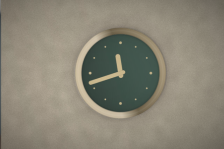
11 h 42 min
